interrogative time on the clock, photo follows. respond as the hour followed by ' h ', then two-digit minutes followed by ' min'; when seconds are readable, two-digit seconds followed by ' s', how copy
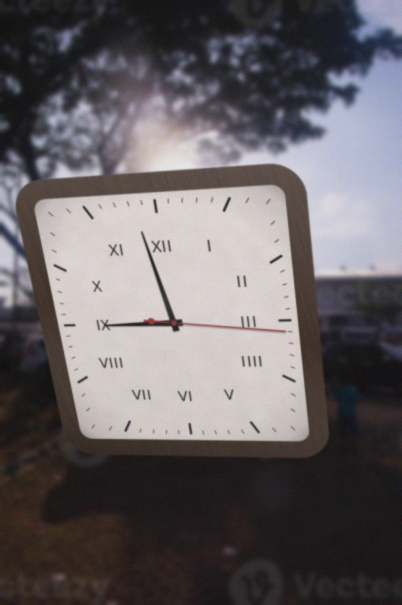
8 h 58 min 16 s
